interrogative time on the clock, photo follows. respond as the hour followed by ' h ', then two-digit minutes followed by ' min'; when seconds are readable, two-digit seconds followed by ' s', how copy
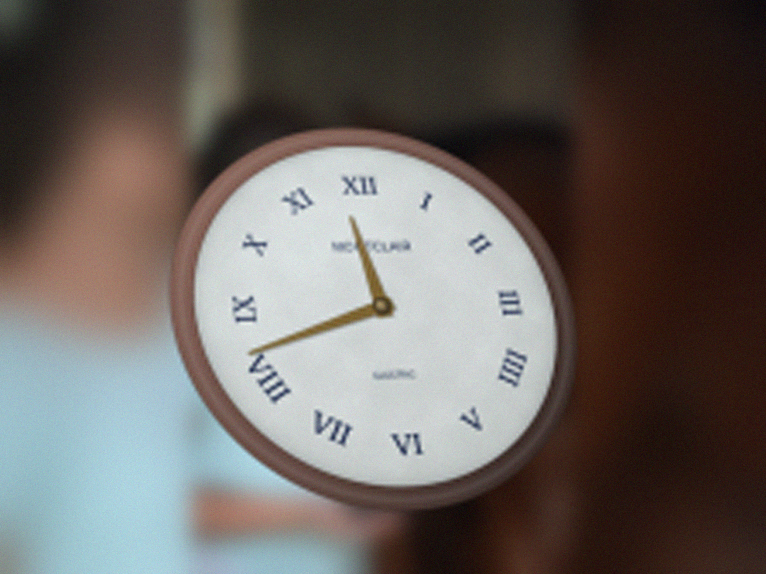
11 h 42 min
